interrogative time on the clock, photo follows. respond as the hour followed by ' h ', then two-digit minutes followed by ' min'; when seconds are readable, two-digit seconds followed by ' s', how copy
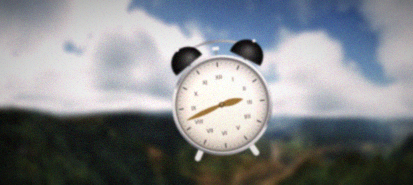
2 h 42 min
